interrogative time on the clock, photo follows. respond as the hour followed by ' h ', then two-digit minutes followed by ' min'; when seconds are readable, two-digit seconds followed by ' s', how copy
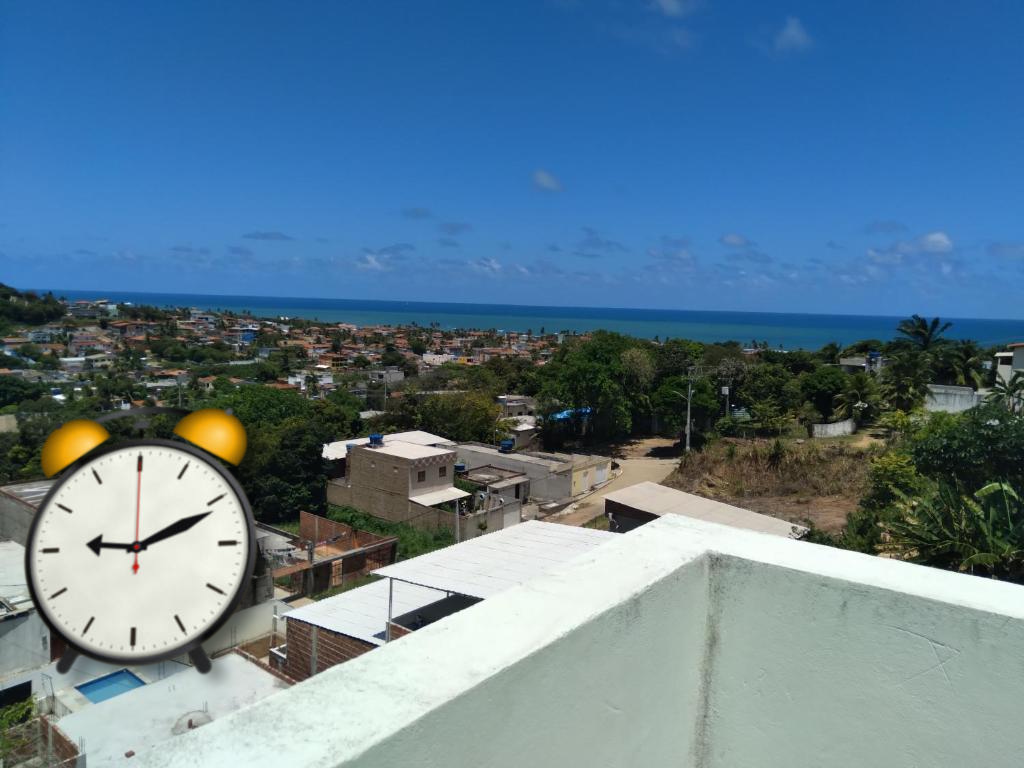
9 h 11 min 00 s
